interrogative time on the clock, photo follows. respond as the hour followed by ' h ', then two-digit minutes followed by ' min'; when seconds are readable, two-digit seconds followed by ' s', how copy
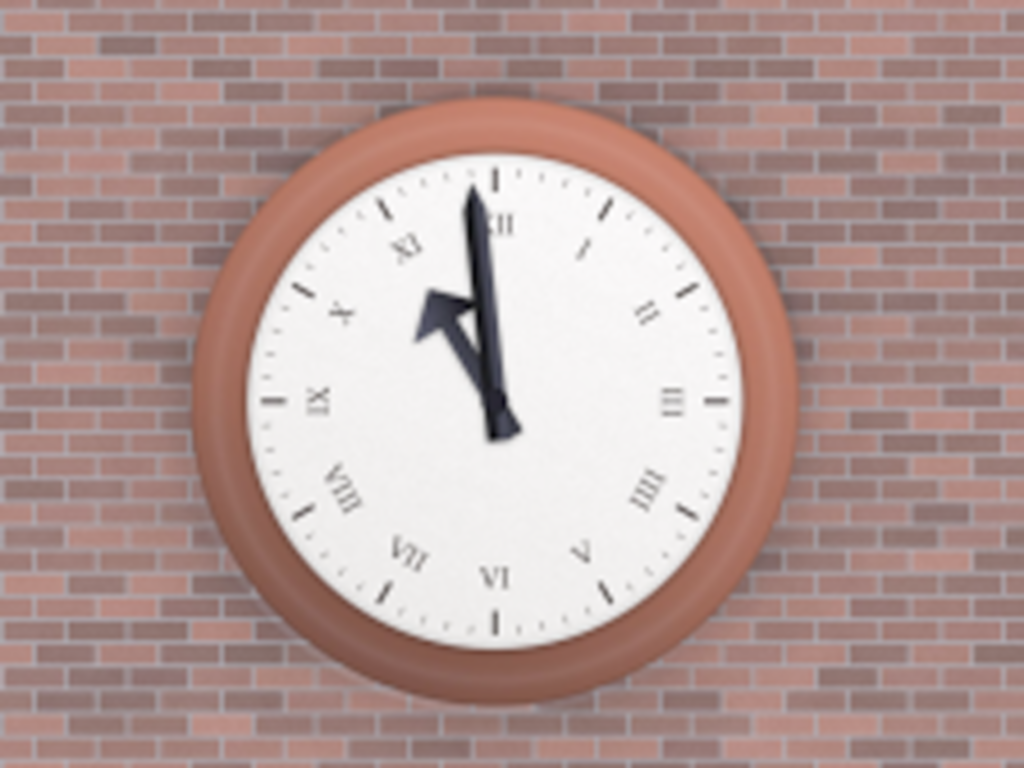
10 h 59 min
